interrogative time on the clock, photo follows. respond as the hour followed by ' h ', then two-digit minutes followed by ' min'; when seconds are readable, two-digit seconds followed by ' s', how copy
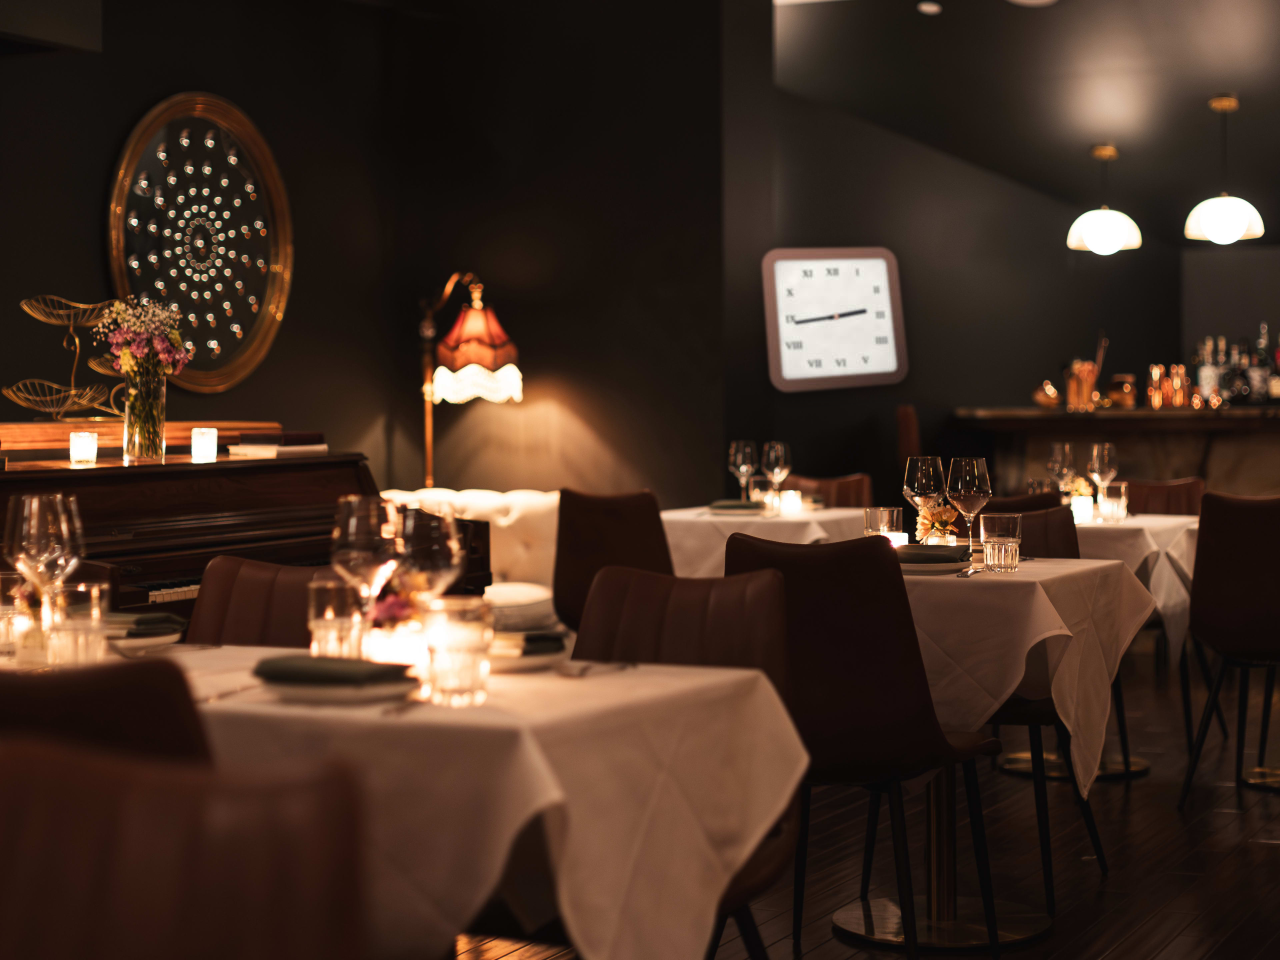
2 h 44 min
